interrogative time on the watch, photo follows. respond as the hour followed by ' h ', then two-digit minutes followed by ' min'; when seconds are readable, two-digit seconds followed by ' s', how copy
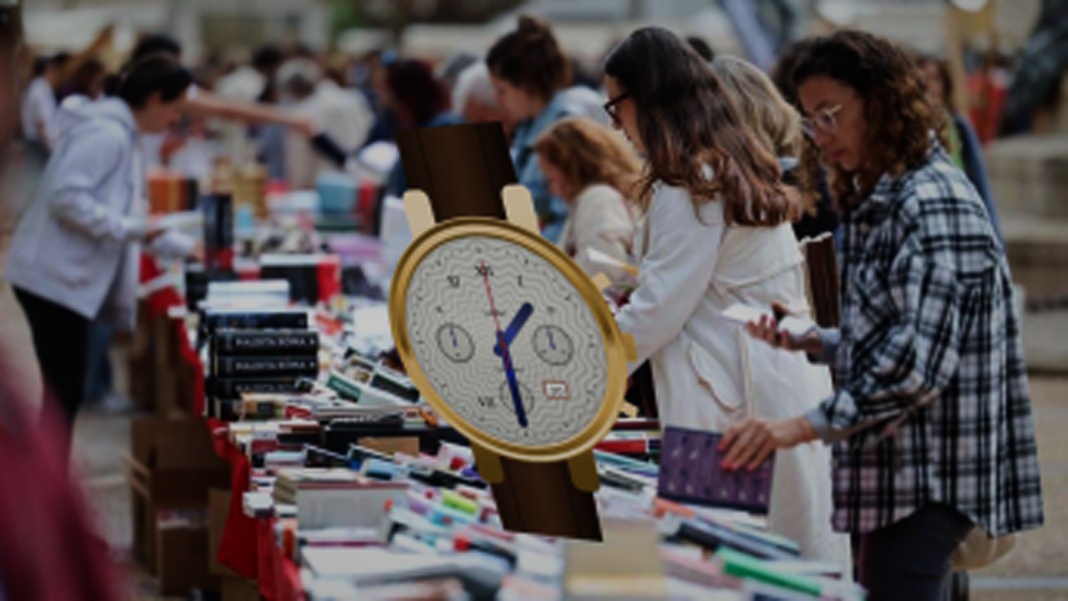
1 h 30 min
